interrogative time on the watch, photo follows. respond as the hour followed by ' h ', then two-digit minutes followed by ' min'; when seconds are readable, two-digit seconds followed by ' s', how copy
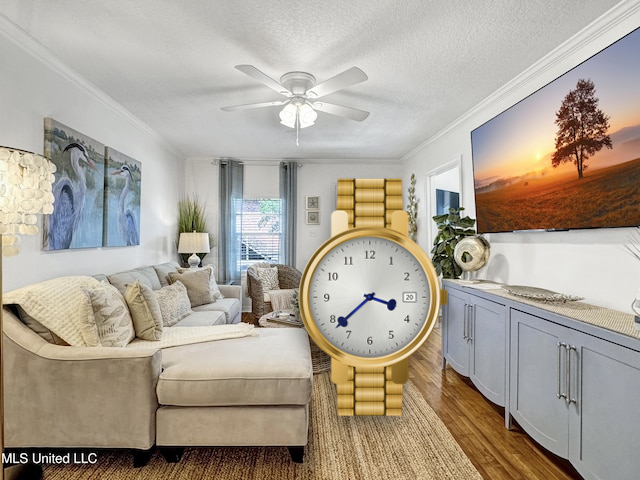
3 h 38 min
